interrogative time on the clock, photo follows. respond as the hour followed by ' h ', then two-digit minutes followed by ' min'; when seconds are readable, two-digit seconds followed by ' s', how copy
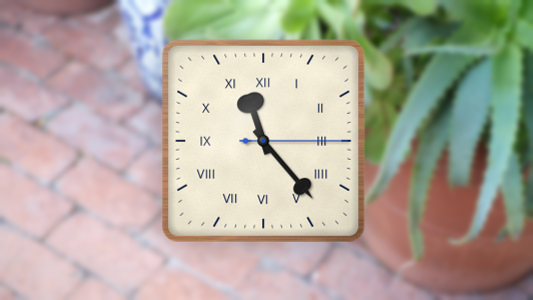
11 h 23 min 15 s
